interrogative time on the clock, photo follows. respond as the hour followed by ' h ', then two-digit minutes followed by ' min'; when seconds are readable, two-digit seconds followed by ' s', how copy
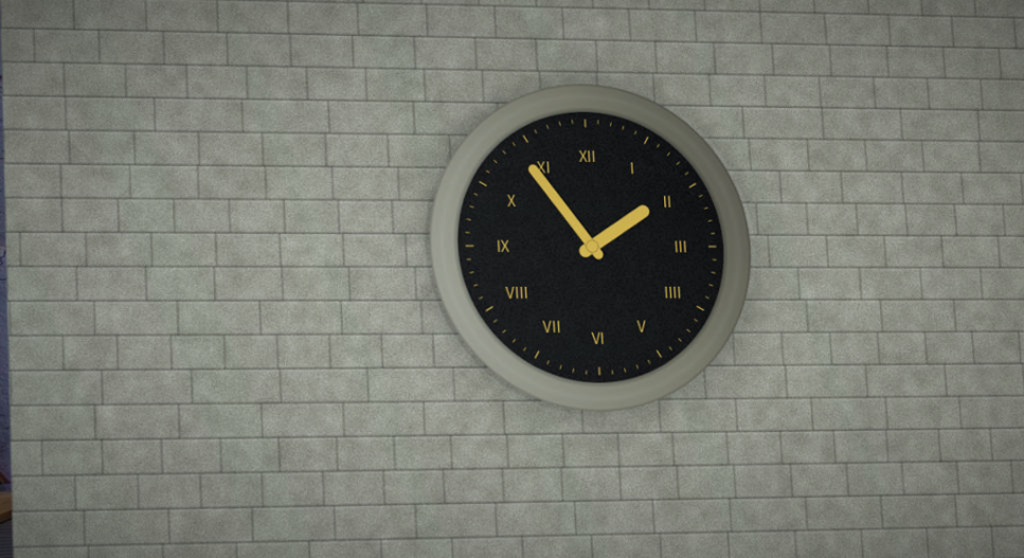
1 h 54 min
